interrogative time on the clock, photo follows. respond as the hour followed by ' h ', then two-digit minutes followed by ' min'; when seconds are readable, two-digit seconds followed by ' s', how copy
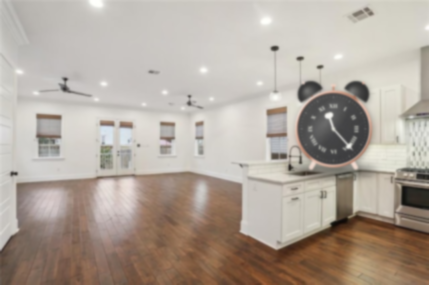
11 h 23 min
